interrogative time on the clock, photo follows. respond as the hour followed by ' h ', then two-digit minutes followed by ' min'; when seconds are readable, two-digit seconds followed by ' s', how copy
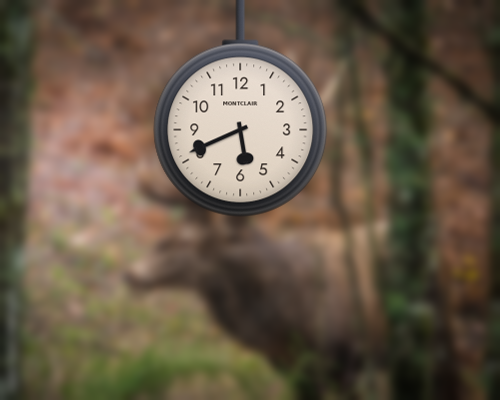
5 h 41 min
